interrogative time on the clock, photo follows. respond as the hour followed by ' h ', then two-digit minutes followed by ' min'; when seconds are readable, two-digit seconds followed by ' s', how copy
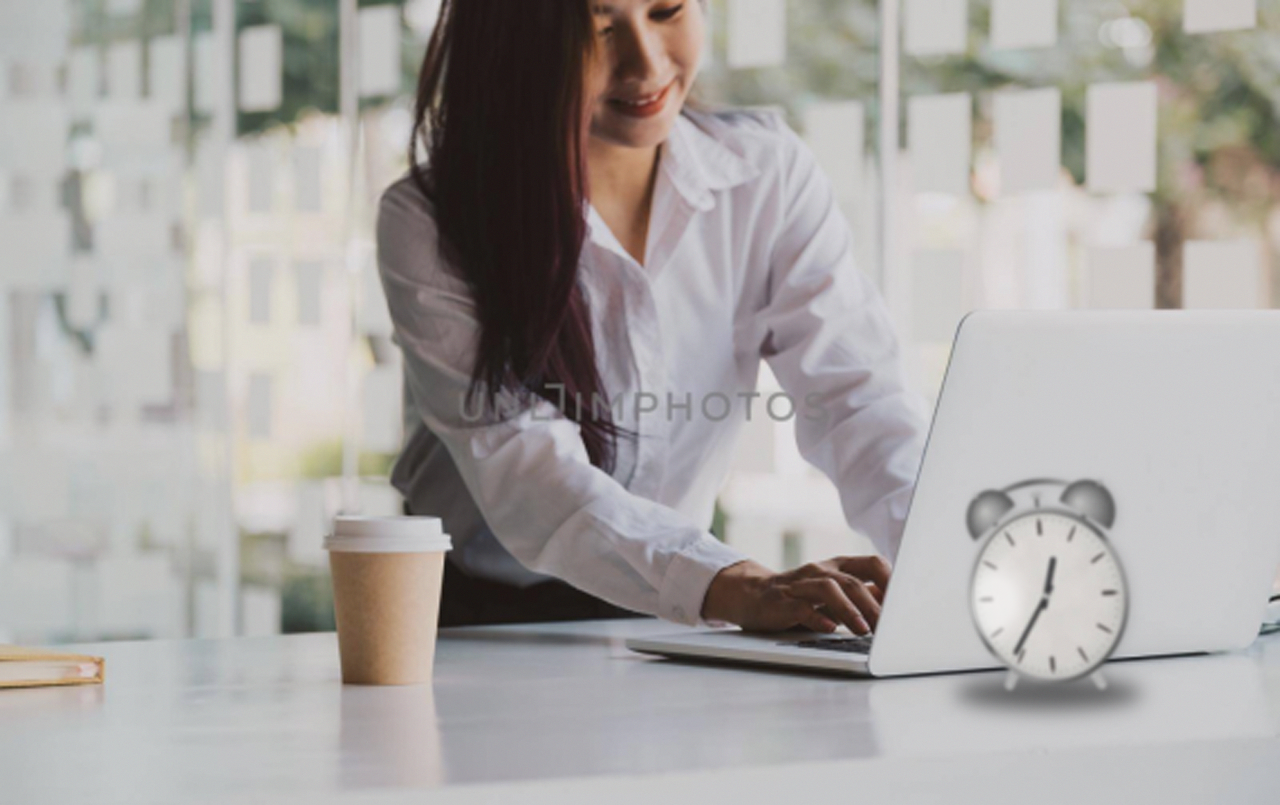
12 h 36 min
